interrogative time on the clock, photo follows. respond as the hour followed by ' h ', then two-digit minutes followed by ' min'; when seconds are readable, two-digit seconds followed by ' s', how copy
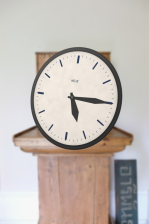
5 h 15 min
